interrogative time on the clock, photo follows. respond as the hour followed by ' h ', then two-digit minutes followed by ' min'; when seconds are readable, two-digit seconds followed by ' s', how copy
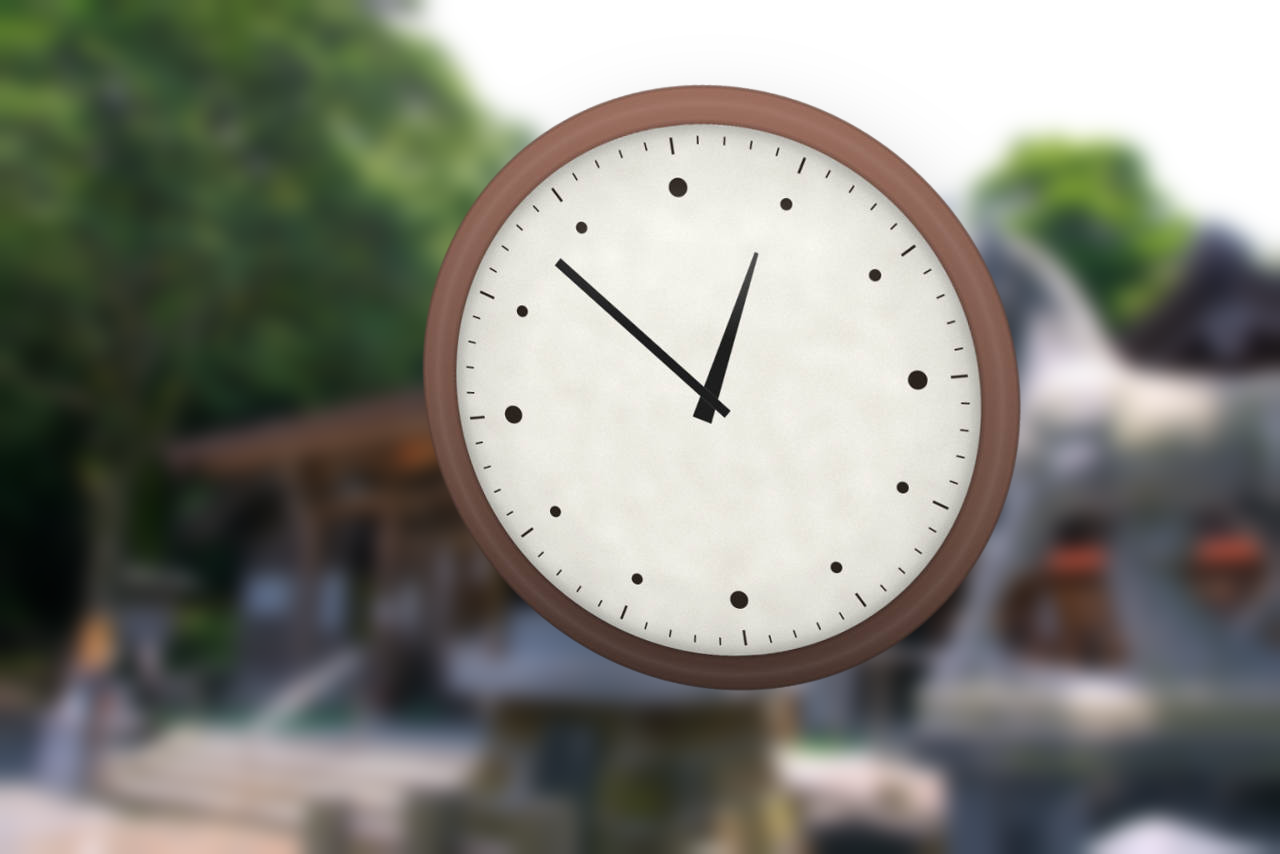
12 h 53 min
